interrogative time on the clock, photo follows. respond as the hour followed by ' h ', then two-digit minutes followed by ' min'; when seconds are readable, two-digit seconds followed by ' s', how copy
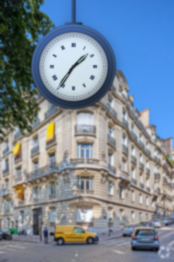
1 h 36 min
